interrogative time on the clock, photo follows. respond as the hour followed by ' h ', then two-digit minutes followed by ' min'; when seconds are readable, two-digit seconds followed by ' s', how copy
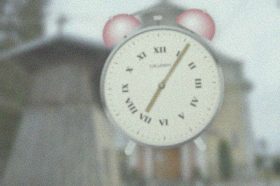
7 h 06 min
